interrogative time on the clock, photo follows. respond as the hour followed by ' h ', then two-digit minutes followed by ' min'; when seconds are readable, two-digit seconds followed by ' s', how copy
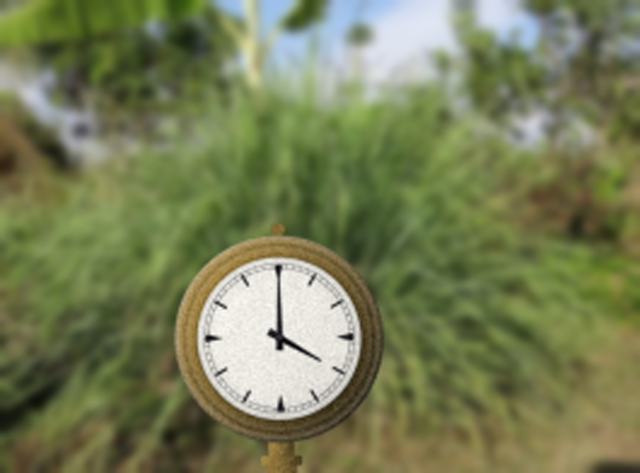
4 h 00 min
